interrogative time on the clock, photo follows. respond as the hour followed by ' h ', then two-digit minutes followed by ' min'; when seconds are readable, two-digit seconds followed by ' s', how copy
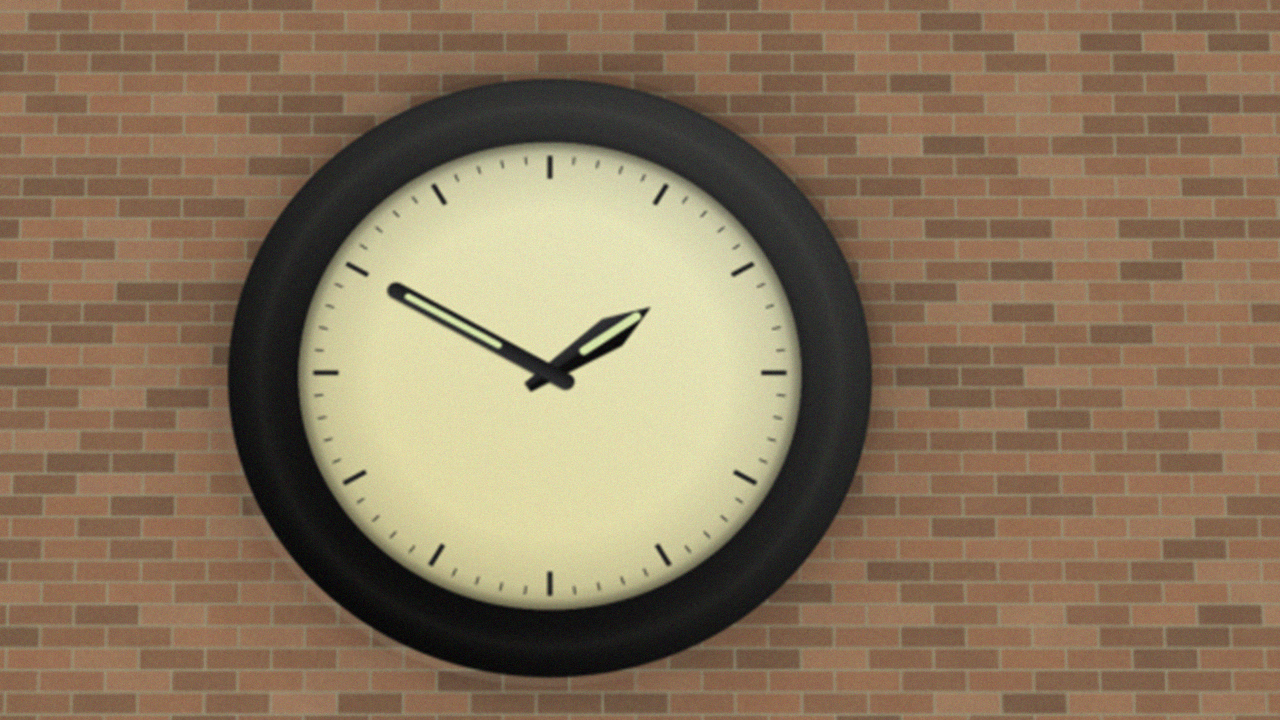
1 h 50 min
